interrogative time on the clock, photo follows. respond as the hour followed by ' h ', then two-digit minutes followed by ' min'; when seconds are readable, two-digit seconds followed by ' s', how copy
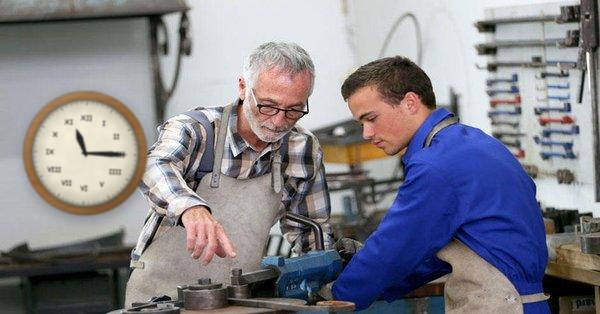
11 h 15 min
